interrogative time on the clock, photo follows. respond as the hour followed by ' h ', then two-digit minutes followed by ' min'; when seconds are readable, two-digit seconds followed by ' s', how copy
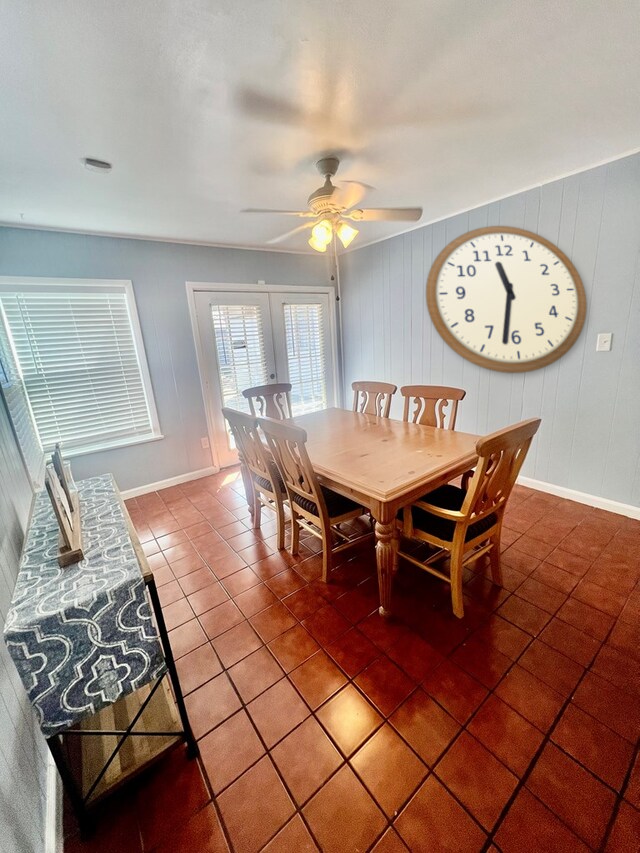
11 h 32 min
